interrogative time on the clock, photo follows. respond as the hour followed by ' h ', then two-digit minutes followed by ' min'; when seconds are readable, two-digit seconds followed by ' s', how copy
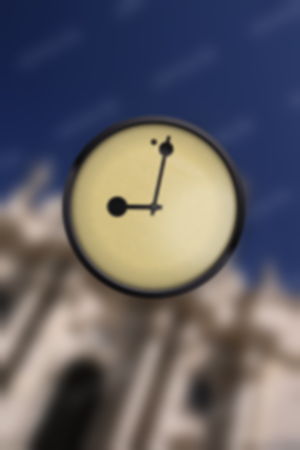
9 h 02 min
